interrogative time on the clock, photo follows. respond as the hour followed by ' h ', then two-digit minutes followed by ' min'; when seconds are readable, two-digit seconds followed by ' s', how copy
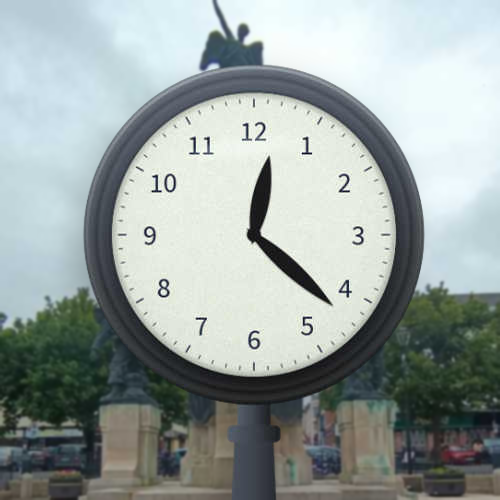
12 h 22 min
